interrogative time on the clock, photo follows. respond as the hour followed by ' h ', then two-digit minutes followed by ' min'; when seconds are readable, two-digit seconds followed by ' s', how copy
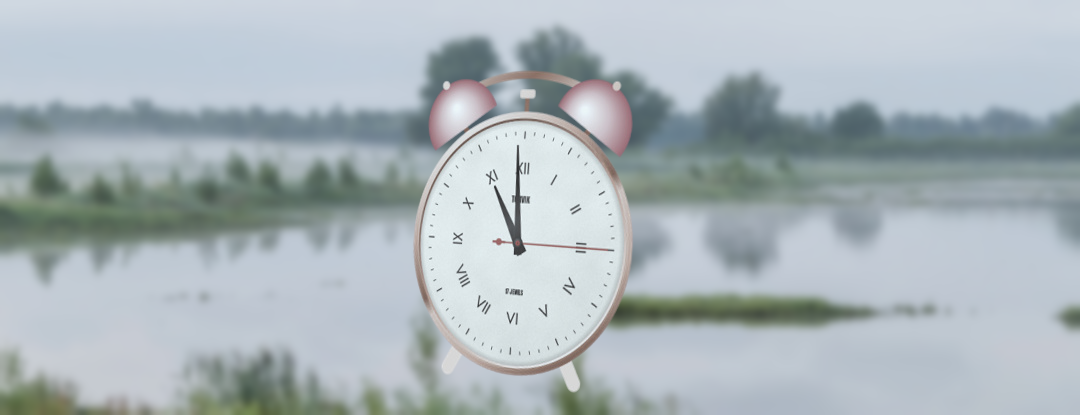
10 h 59 min 15 s
